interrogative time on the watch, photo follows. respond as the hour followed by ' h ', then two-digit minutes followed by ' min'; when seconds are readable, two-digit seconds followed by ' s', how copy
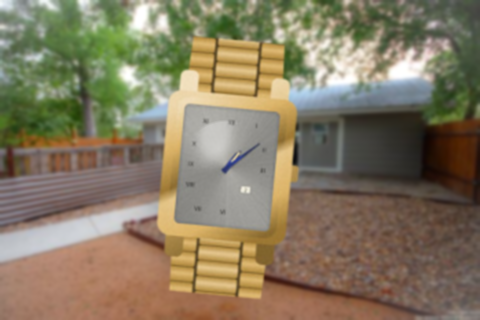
1 h 08 min
